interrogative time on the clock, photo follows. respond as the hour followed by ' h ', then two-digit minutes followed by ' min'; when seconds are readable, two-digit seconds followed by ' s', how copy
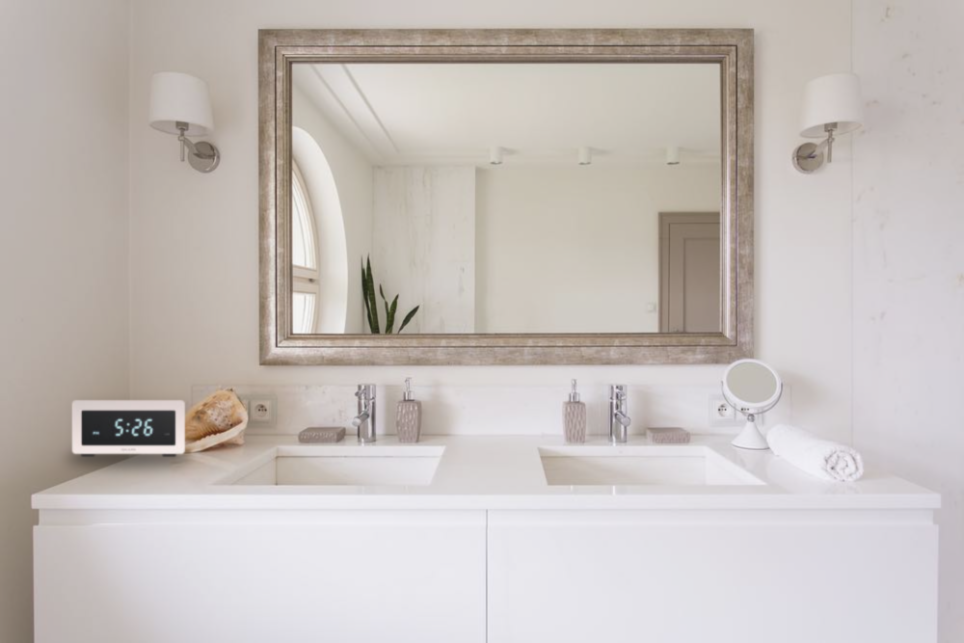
5 h 26 min
